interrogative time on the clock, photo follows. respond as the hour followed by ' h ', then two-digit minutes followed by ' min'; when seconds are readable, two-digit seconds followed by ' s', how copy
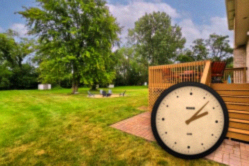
2 h 07 min
